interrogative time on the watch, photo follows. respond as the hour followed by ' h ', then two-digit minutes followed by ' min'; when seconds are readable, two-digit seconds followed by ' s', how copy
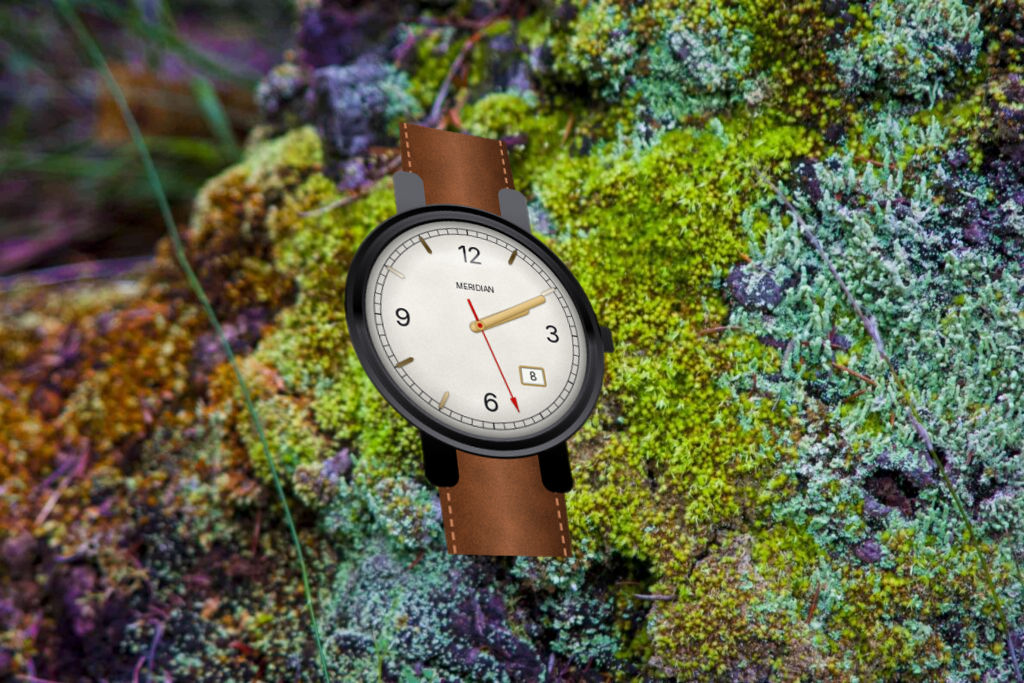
2 h 10 min 27 s
